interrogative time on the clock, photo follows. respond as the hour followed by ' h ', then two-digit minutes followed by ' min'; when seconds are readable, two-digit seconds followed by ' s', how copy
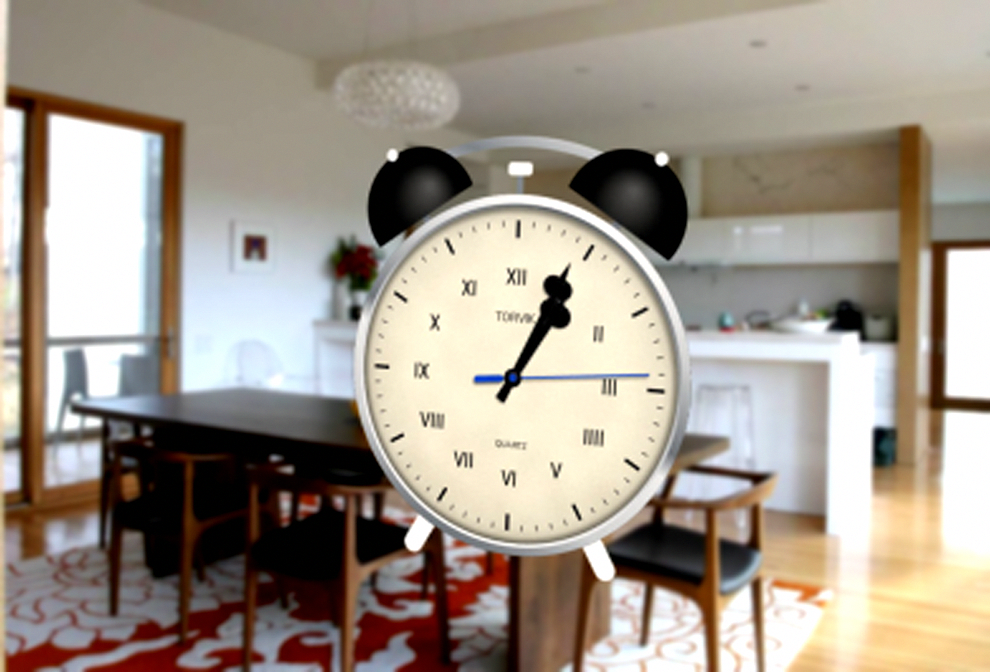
1 h 04 min 14 s
